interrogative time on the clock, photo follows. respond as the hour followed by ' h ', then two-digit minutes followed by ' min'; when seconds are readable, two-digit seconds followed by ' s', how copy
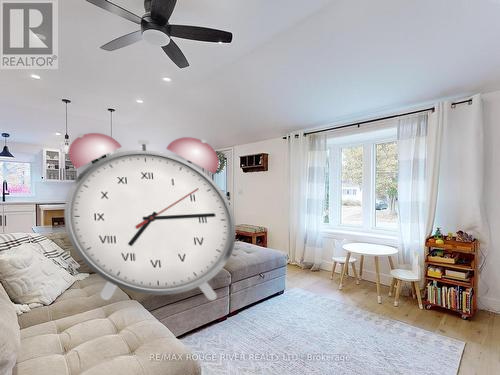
7 h 14 min 09 s
